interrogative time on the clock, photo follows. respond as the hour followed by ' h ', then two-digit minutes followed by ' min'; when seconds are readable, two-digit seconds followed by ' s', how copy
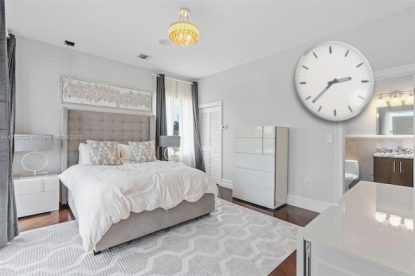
2 h 38 min
